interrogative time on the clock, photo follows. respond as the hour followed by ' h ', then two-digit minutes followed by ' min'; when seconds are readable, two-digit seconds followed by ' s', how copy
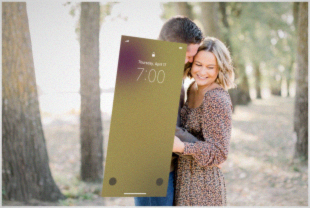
7 h 00 min
